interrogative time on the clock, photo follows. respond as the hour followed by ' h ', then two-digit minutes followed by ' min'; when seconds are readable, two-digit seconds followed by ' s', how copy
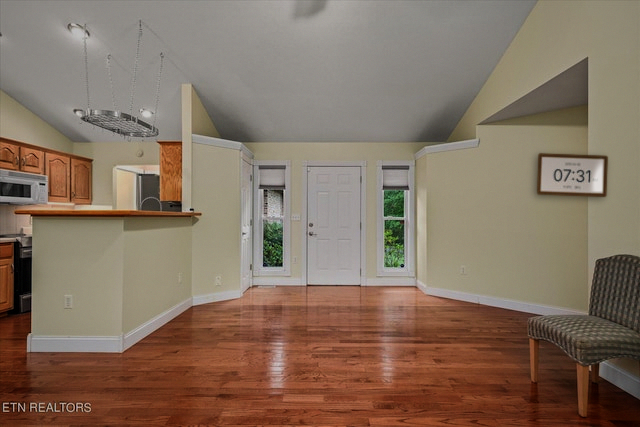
7 h 31 min
